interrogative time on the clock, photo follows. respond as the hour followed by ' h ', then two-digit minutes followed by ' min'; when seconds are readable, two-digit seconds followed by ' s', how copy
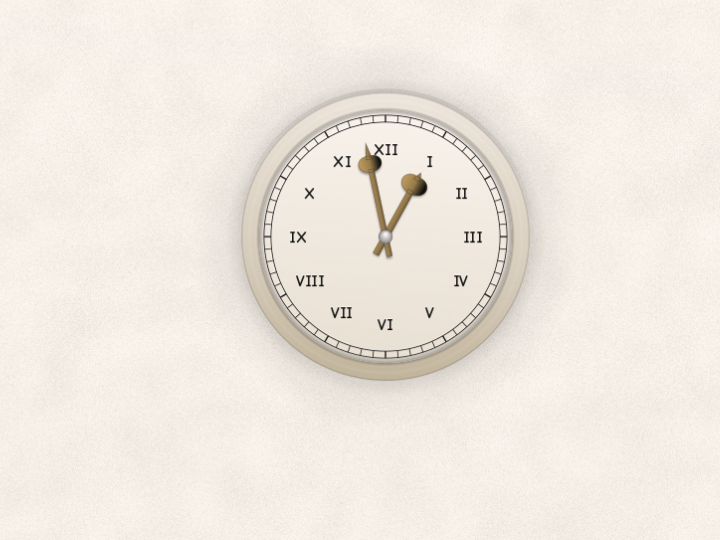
12 h 58 min
